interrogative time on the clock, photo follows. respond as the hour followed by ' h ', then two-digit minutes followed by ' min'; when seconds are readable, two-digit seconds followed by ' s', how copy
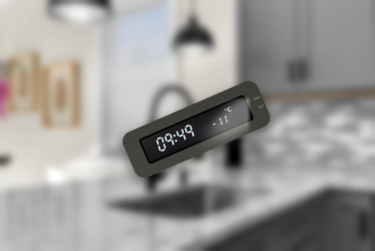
9 h 49 min
